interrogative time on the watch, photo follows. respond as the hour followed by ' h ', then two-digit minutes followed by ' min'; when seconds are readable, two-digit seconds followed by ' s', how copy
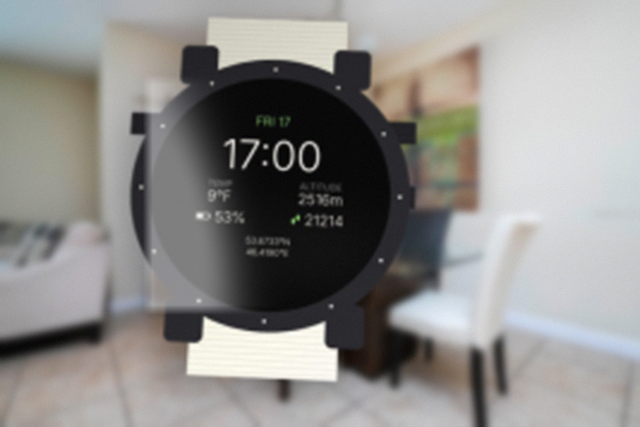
17 h 00 min
